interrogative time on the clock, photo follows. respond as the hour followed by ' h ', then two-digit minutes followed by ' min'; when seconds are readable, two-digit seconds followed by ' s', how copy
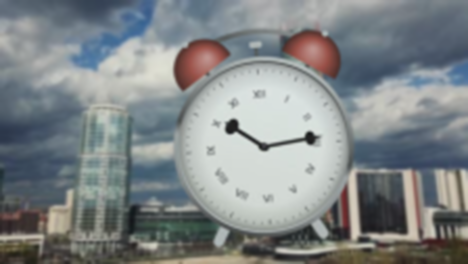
10 h 14 min
